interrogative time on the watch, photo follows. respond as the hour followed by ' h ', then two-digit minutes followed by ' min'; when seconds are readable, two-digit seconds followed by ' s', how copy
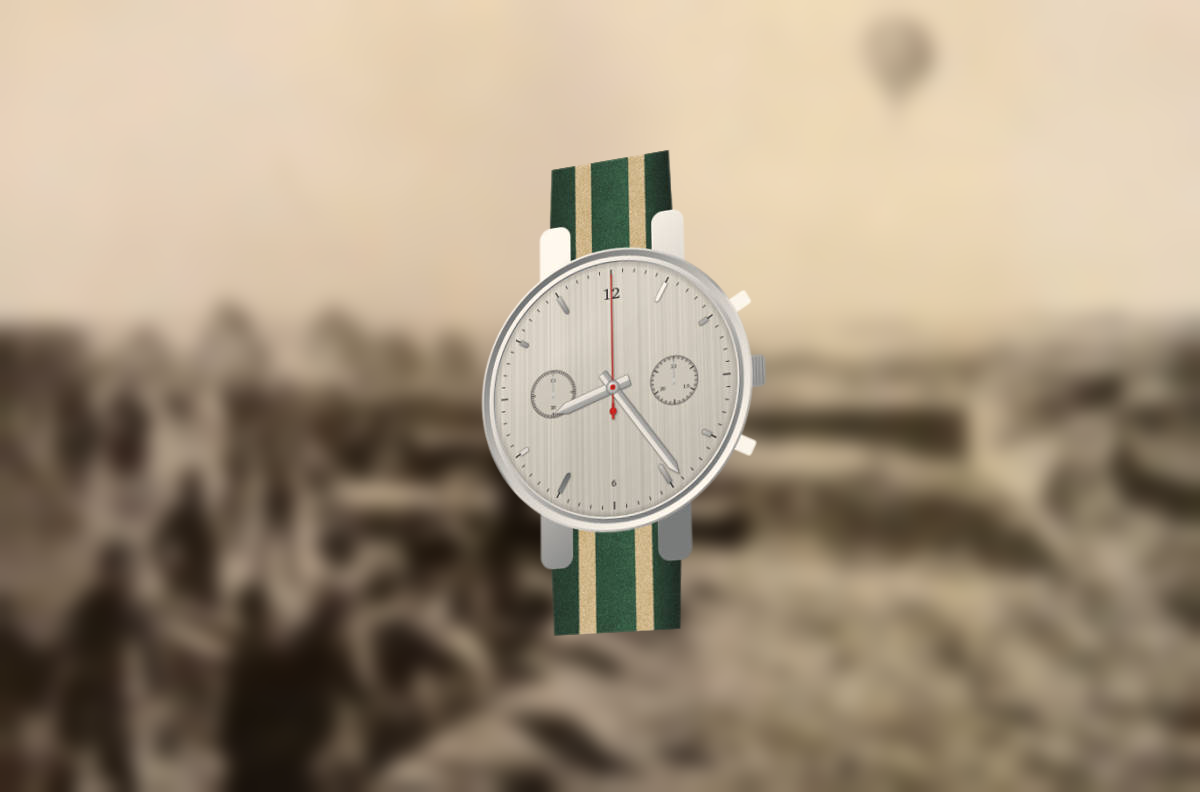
8 h 24 min
